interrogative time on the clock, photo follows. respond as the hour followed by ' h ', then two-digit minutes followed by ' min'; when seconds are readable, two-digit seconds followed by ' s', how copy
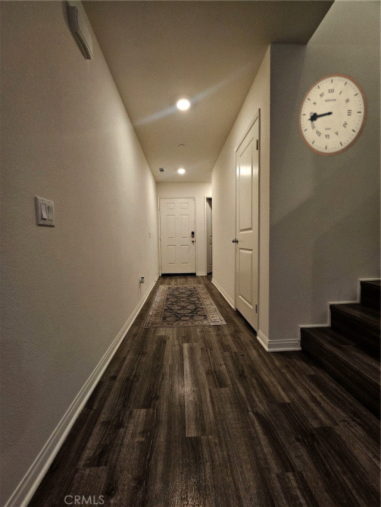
8 h 43 min
